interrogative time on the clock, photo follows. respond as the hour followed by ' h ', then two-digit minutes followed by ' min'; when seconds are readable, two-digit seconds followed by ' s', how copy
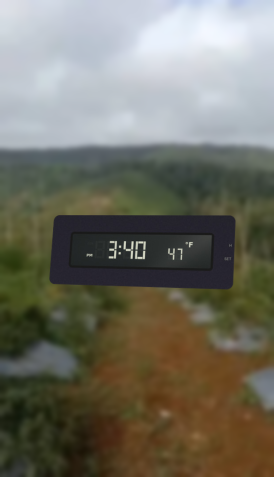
3 h 40 min
